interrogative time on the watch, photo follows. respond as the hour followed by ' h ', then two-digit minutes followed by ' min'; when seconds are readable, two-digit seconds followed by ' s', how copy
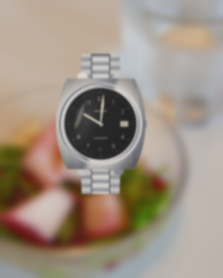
10 h 01 min
